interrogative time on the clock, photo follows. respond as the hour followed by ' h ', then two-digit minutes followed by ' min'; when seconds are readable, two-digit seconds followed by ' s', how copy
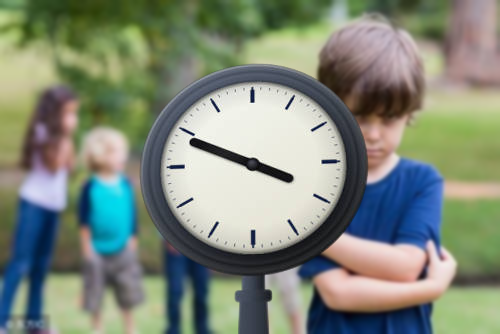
3 h 49 min
